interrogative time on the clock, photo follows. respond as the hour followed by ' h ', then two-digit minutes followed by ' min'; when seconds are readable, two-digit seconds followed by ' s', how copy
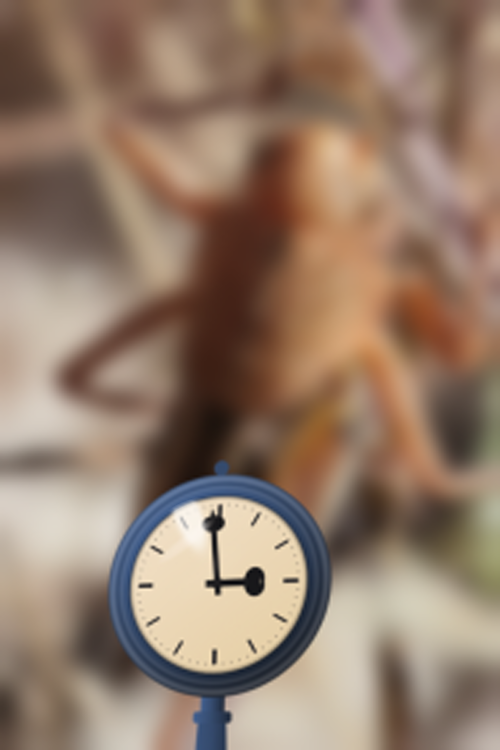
2 h 59 min
